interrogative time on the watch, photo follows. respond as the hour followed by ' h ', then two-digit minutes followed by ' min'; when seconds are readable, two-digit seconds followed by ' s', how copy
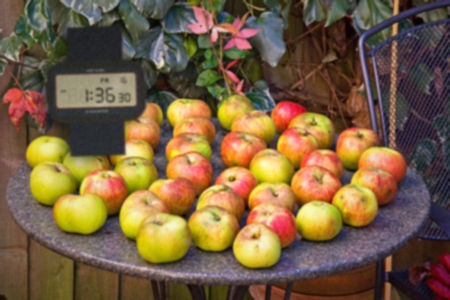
1 h 36 min
